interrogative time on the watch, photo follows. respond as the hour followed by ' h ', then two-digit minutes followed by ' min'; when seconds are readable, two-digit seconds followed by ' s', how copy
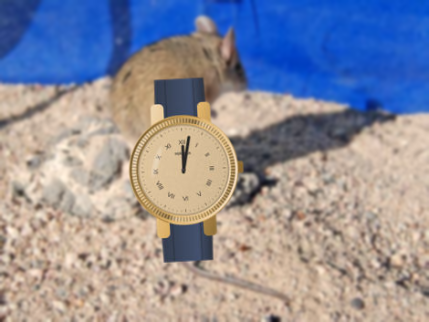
12 h 02 min
